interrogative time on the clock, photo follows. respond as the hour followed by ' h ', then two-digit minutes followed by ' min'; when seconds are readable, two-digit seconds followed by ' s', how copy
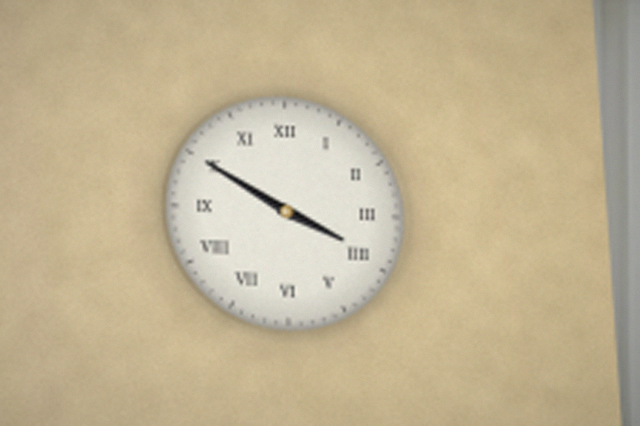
3 h 50 min
